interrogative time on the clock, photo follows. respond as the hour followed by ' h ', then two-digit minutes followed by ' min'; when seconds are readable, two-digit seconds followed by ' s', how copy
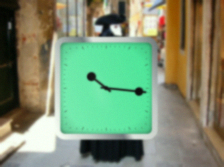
10 h 16 min
